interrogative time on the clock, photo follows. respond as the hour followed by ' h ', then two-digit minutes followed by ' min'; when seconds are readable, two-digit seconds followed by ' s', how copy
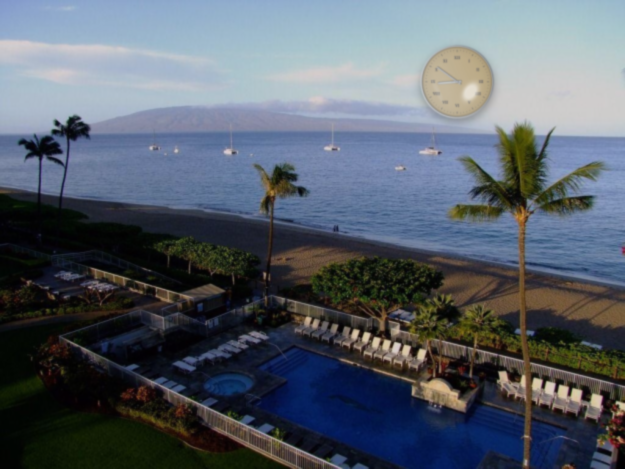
8 h 51 min
